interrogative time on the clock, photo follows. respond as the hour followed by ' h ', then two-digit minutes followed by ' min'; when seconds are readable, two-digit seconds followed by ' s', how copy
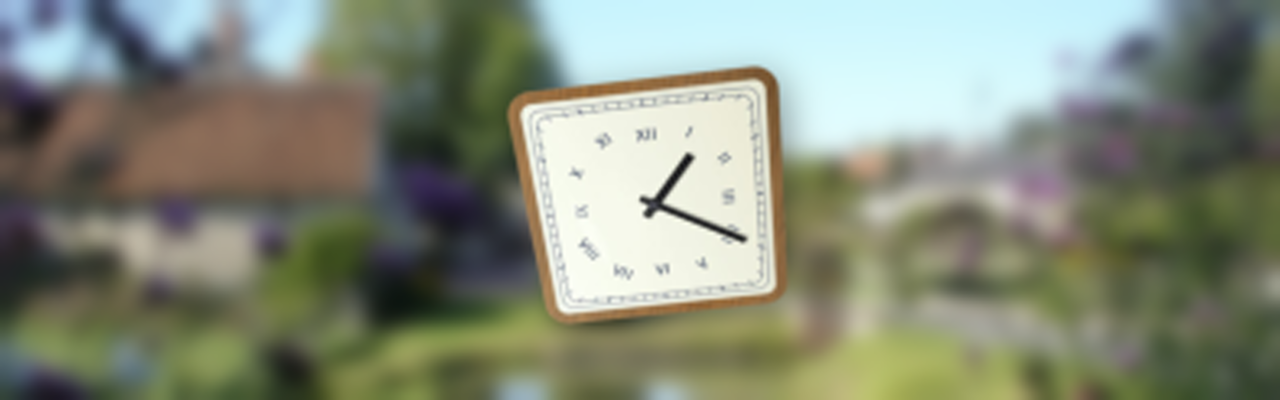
1 h 20 min
